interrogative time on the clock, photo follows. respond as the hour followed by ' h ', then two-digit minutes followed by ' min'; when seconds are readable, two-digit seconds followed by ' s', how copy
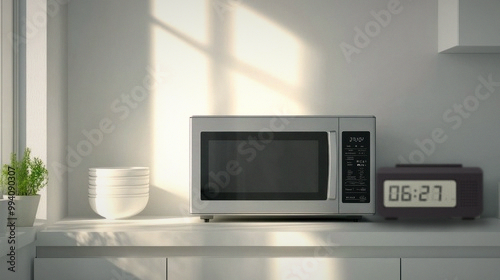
6 h 27 min
